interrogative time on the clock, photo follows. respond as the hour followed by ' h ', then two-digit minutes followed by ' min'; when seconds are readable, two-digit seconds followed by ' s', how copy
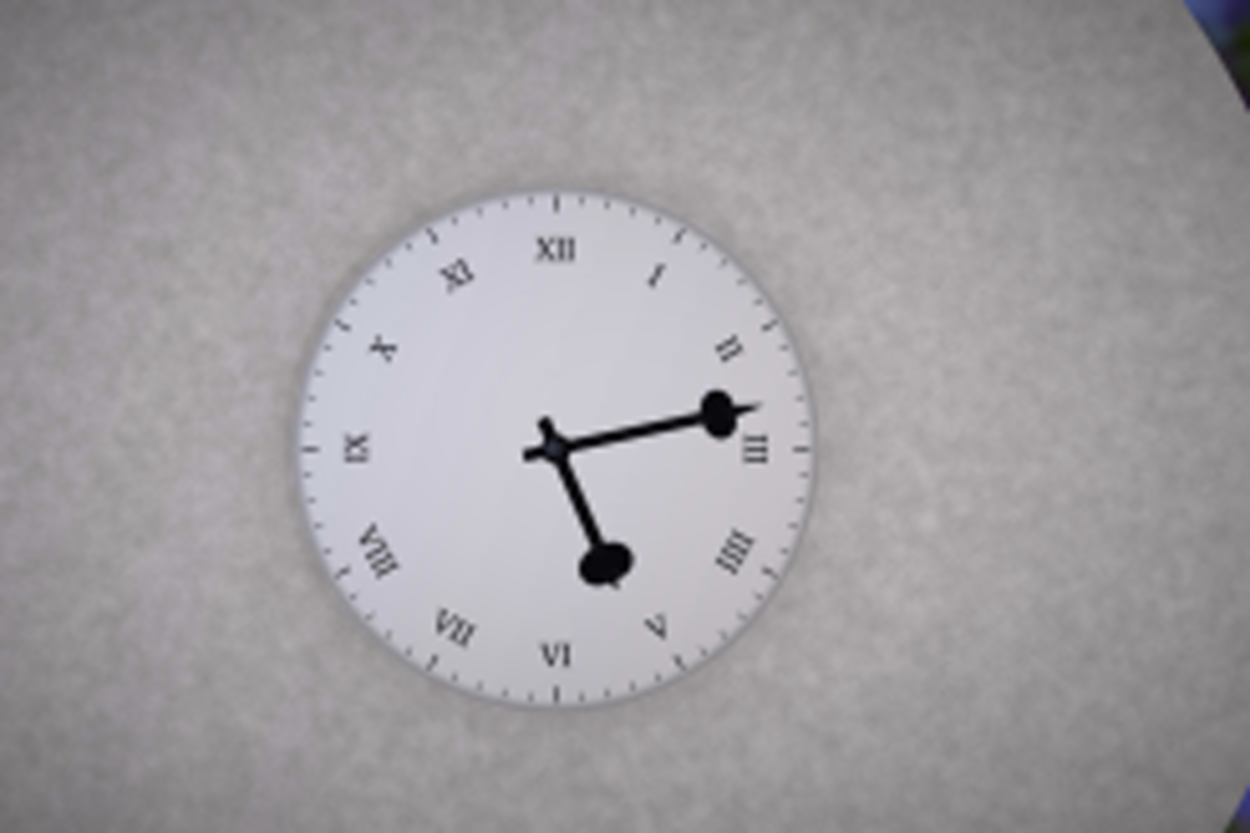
5 h 13 min
